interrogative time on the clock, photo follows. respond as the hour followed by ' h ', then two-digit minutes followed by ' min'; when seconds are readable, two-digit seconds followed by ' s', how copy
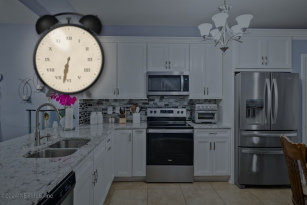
6 h 32 min
